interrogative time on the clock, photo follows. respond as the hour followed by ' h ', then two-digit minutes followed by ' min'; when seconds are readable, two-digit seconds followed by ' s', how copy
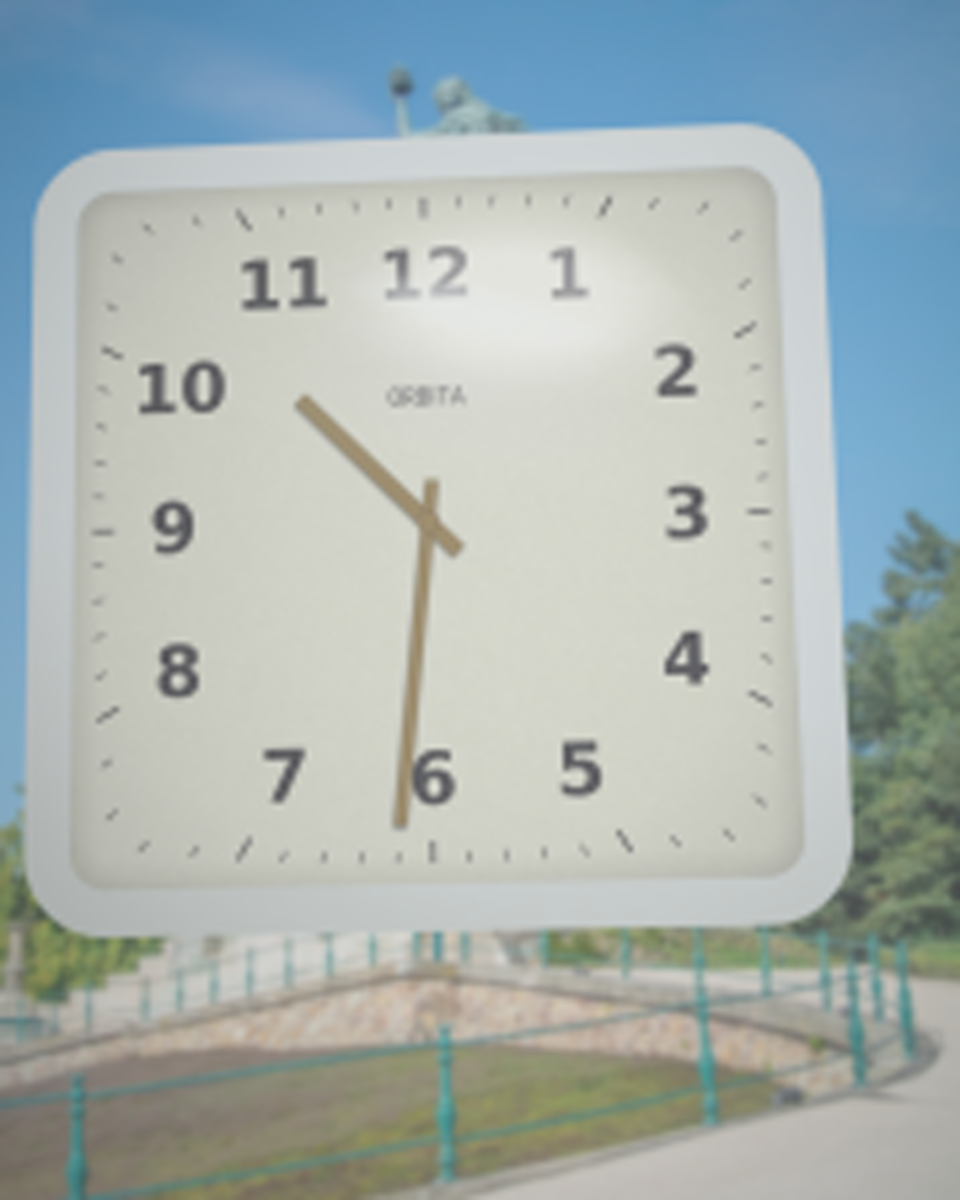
10 h 31 min
